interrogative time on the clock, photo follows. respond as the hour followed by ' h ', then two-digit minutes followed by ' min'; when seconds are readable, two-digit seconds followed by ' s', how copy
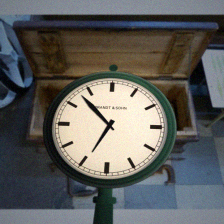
6 h 53 min
